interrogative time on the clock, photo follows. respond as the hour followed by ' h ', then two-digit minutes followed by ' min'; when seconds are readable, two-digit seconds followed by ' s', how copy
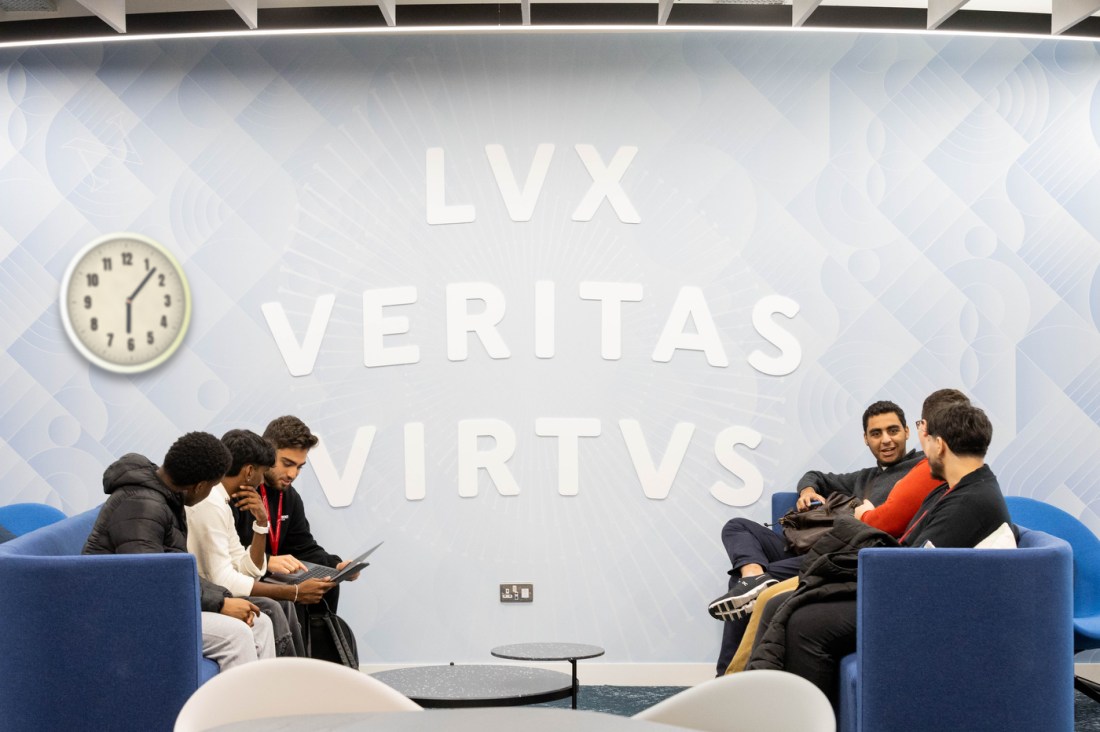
6 h 07 min
